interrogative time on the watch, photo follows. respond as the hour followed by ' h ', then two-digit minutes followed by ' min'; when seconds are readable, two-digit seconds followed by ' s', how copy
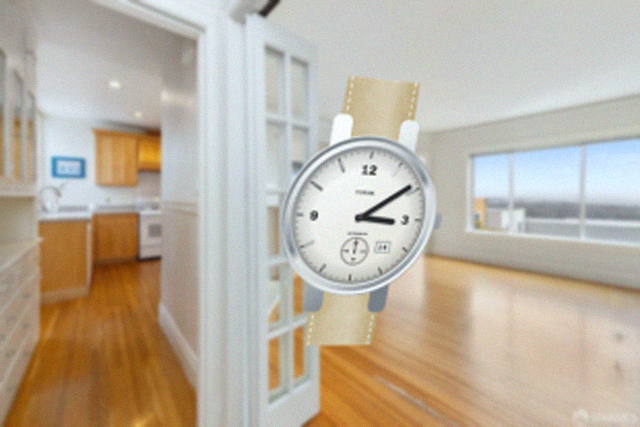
3 h 09 min
